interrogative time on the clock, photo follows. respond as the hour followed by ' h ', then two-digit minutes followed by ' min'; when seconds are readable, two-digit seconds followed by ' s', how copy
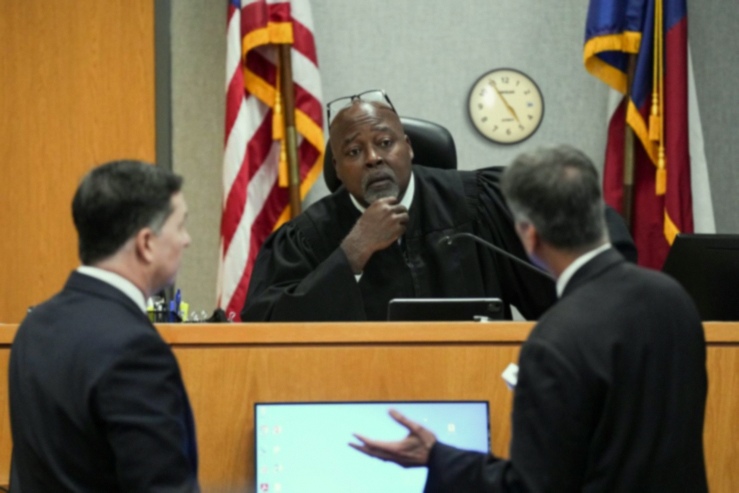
4 h 55 min
